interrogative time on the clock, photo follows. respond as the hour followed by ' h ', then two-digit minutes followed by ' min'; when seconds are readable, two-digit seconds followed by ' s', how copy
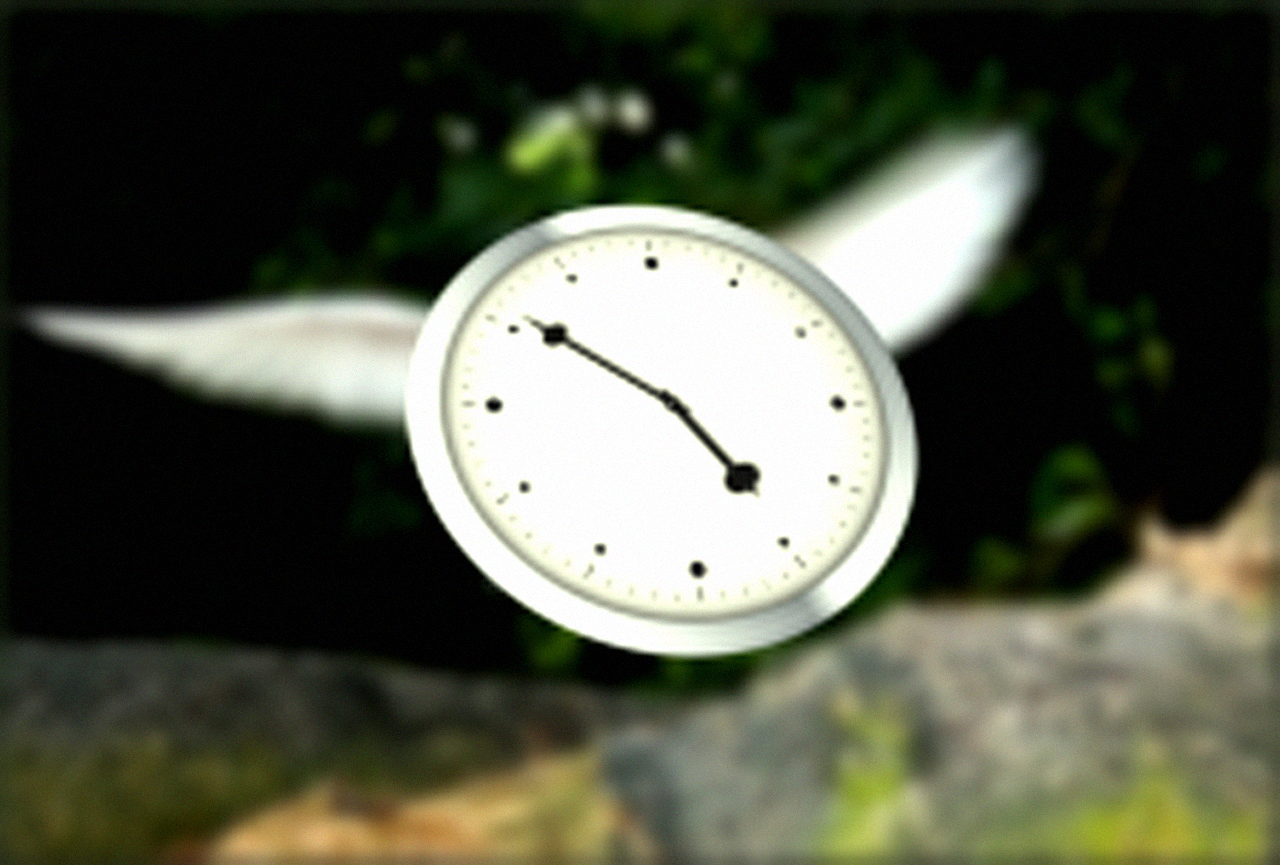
4 h 51 min
